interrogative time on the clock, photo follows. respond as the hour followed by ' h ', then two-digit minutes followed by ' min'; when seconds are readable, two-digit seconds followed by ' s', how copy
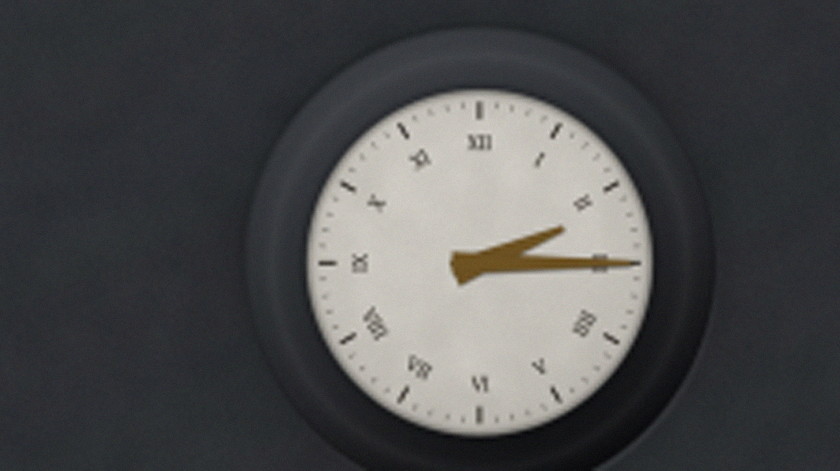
2 h 15 min
